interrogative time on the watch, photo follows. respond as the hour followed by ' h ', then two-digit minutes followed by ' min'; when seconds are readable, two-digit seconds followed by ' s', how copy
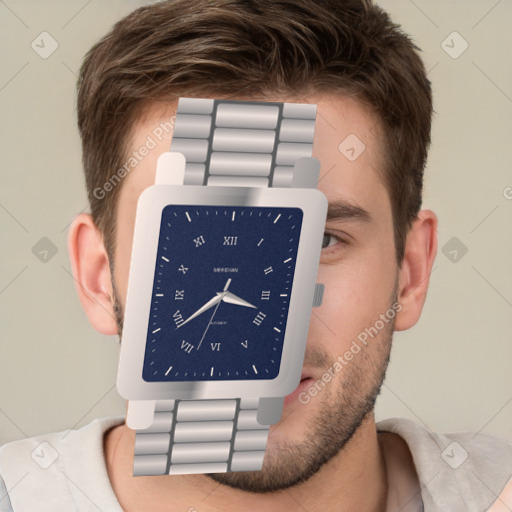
3 h 38 min 33 s
